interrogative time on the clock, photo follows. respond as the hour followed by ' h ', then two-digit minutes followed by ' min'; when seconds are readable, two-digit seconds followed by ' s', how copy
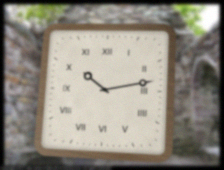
10 h 13 min
